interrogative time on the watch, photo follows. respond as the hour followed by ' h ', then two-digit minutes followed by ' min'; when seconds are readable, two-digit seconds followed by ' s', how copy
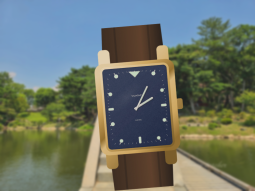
2 h 05 min
